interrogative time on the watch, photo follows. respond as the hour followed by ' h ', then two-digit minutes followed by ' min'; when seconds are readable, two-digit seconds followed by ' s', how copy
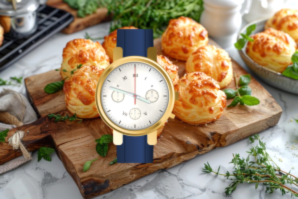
3 h 48 min
